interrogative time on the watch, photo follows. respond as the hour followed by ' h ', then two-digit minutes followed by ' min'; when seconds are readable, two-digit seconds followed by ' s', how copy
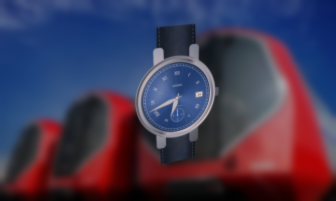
6 h 42 min
